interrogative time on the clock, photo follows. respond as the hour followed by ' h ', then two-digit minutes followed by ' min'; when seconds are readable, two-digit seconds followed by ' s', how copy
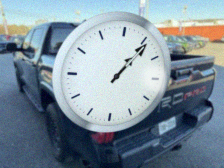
1 h 06 min
